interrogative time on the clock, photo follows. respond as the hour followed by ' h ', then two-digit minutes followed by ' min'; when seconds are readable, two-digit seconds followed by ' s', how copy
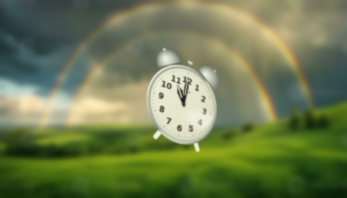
11 h 00 min
